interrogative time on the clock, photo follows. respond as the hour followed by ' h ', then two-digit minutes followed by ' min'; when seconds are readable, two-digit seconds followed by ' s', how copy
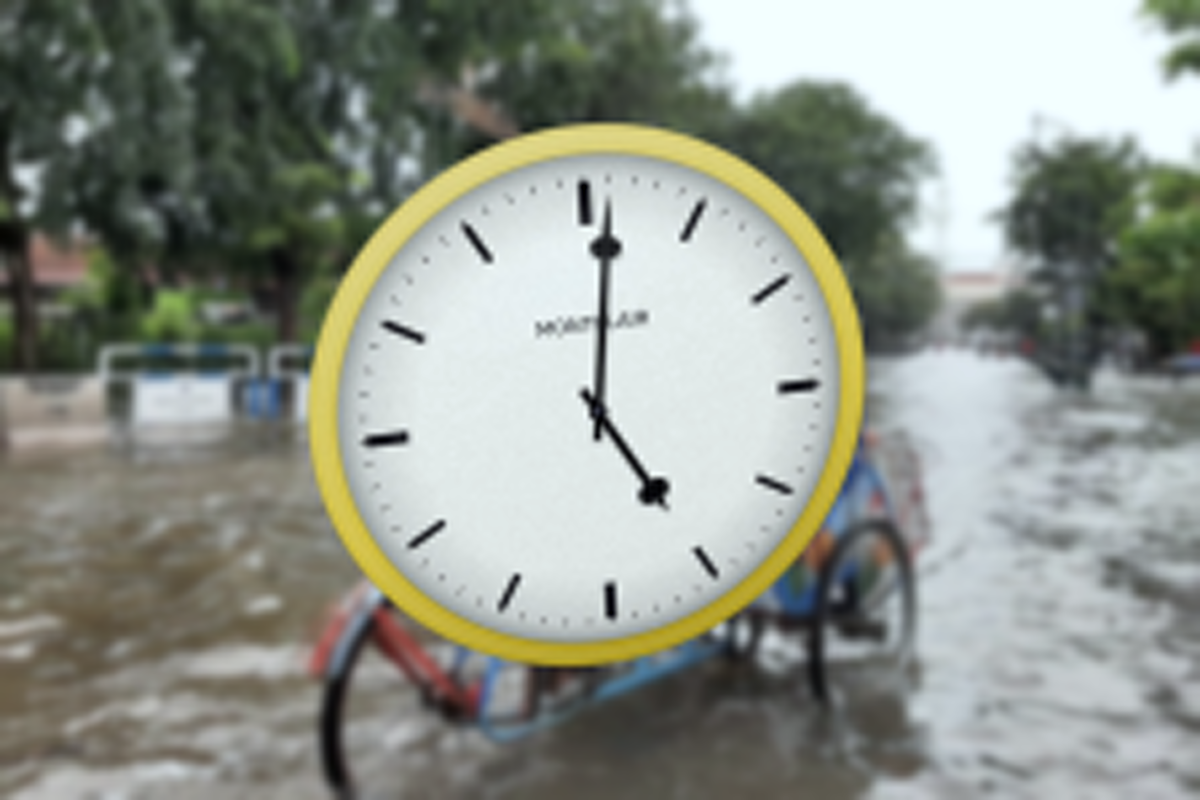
5 h 01 min
